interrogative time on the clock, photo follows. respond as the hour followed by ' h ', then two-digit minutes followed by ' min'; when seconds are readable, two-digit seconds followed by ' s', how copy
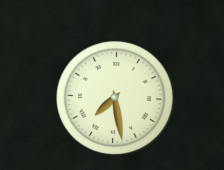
7 h 28 min
